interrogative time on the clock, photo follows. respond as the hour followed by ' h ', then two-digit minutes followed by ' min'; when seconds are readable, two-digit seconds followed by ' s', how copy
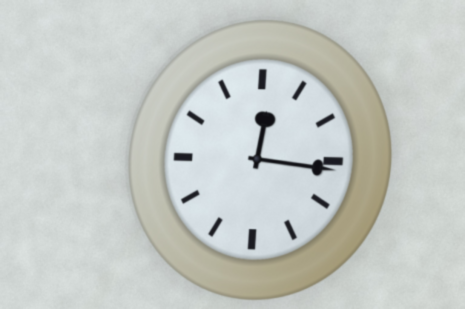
12 h 16 min
